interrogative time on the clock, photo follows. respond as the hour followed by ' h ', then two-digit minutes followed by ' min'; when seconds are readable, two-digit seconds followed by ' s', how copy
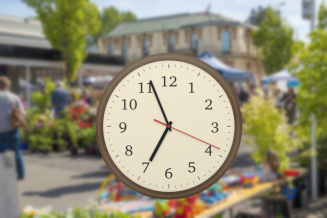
6 h 56 min 19 s
